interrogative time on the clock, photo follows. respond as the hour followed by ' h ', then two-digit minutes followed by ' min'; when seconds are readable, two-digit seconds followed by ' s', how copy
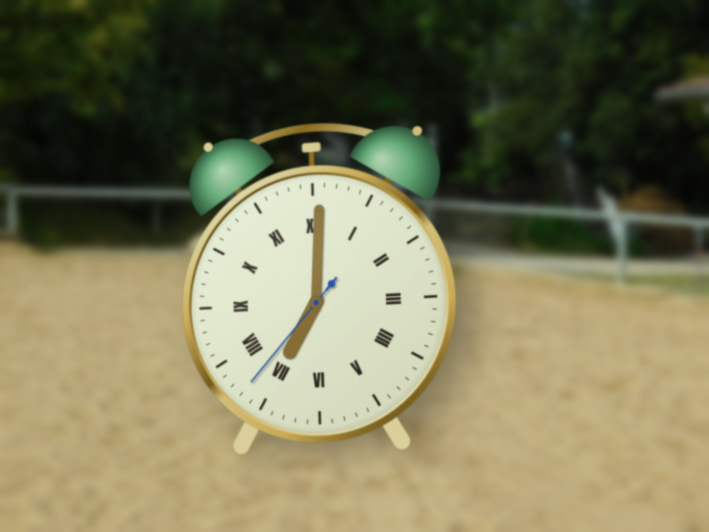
7 h 00 min 37 s
